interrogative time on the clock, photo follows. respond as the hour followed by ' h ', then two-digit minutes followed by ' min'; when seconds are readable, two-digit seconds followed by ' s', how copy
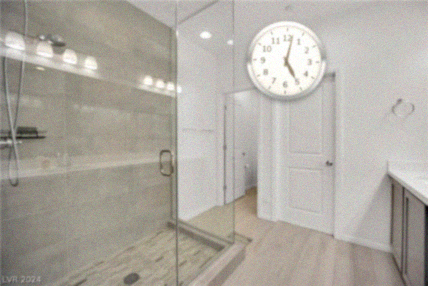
5 h 02 min
